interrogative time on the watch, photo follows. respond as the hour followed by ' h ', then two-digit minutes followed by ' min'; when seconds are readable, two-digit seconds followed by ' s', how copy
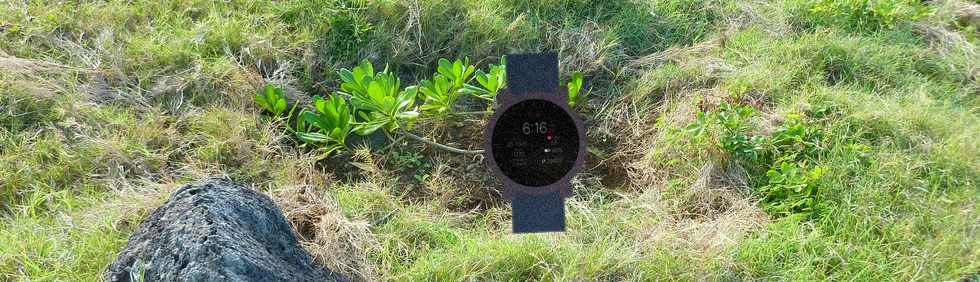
6 h 16 min
